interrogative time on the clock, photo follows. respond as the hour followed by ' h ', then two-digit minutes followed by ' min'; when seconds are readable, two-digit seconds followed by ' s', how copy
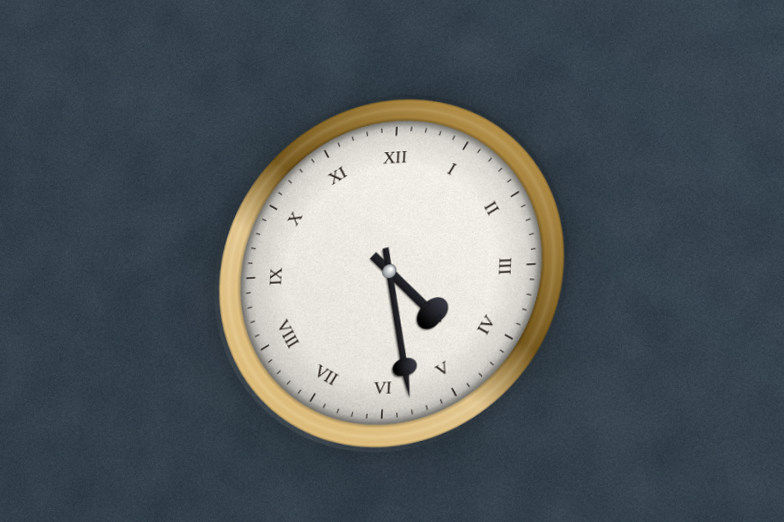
4 h 28 min
